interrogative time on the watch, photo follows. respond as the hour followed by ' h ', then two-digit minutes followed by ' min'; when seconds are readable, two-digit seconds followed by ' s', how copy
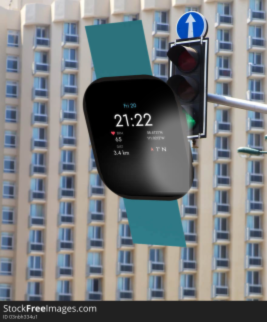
21 h 22 min
